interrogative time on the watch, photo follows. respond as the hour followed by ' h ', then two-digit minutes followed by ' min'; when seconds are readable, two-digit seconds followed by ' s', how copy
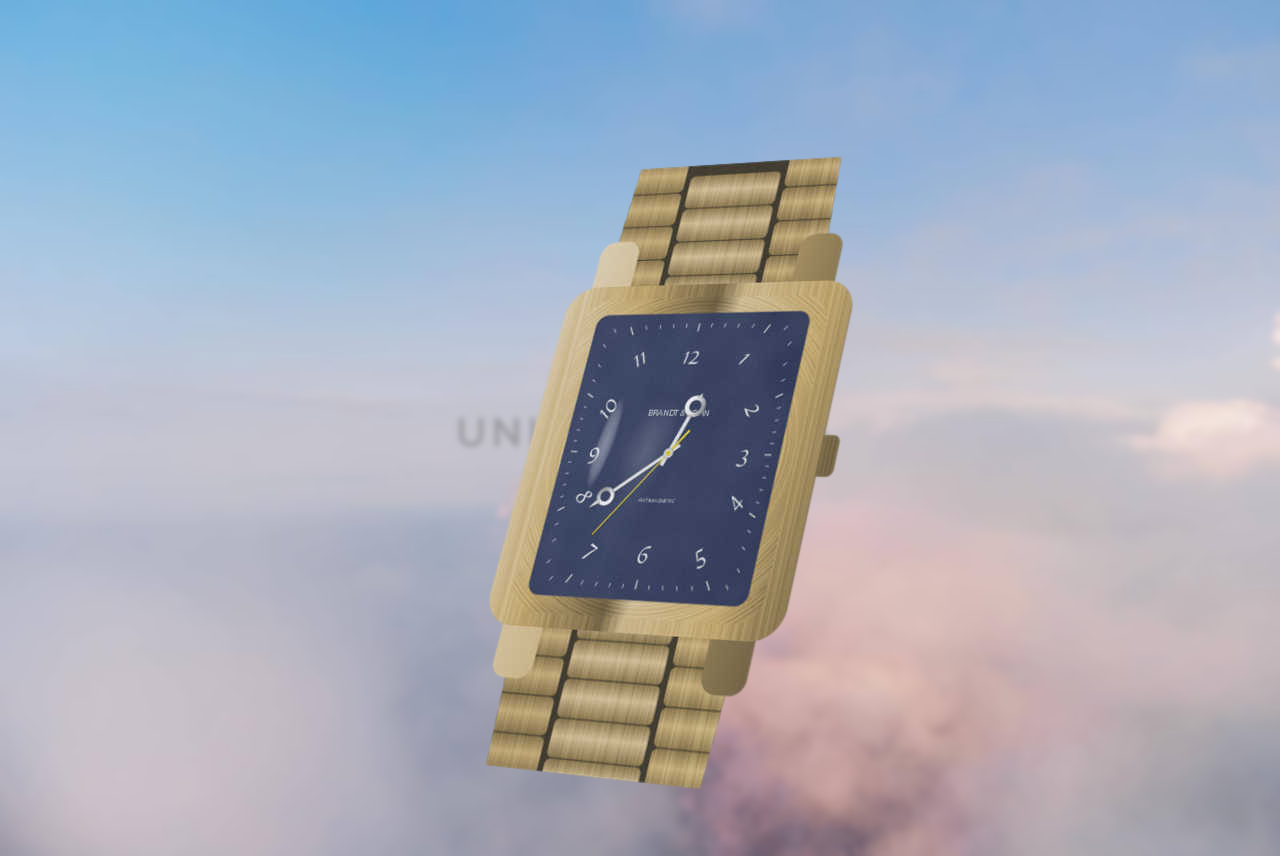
12 h 38 min 36 s
